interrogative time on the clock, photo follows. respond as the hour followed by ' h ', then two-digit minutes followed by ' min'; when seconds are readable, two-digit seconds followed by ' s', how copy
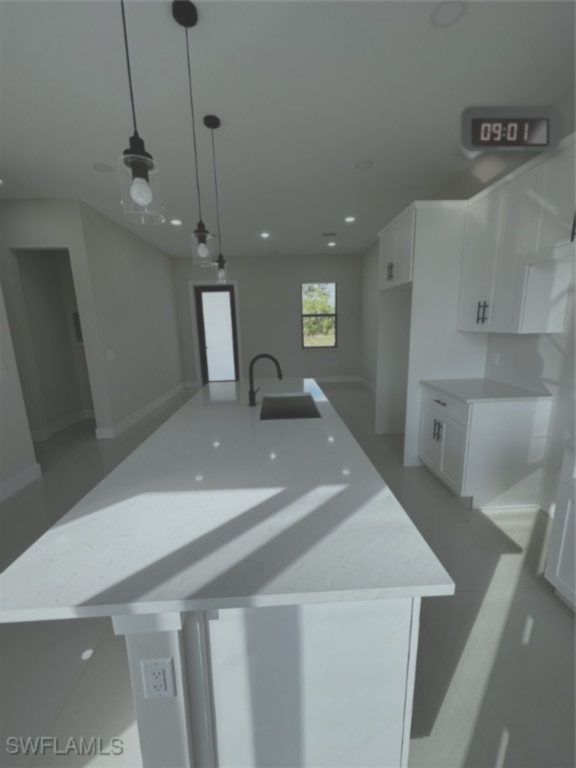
9 h 01 min
